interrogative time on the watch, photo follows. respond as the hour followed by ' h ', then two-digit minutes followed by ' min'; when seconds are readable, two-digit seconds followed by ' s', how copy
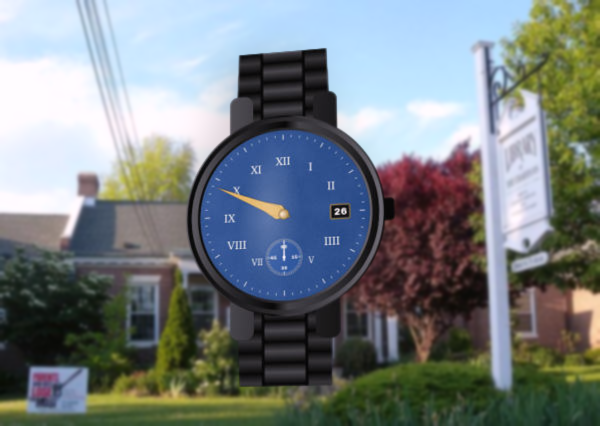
9 h 49 min
